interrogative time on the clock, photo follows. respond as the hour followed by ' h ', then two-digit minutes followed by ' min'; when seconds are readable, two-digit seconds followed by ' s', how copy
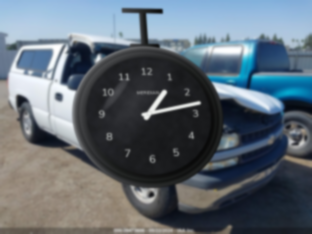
1 h 13 min
